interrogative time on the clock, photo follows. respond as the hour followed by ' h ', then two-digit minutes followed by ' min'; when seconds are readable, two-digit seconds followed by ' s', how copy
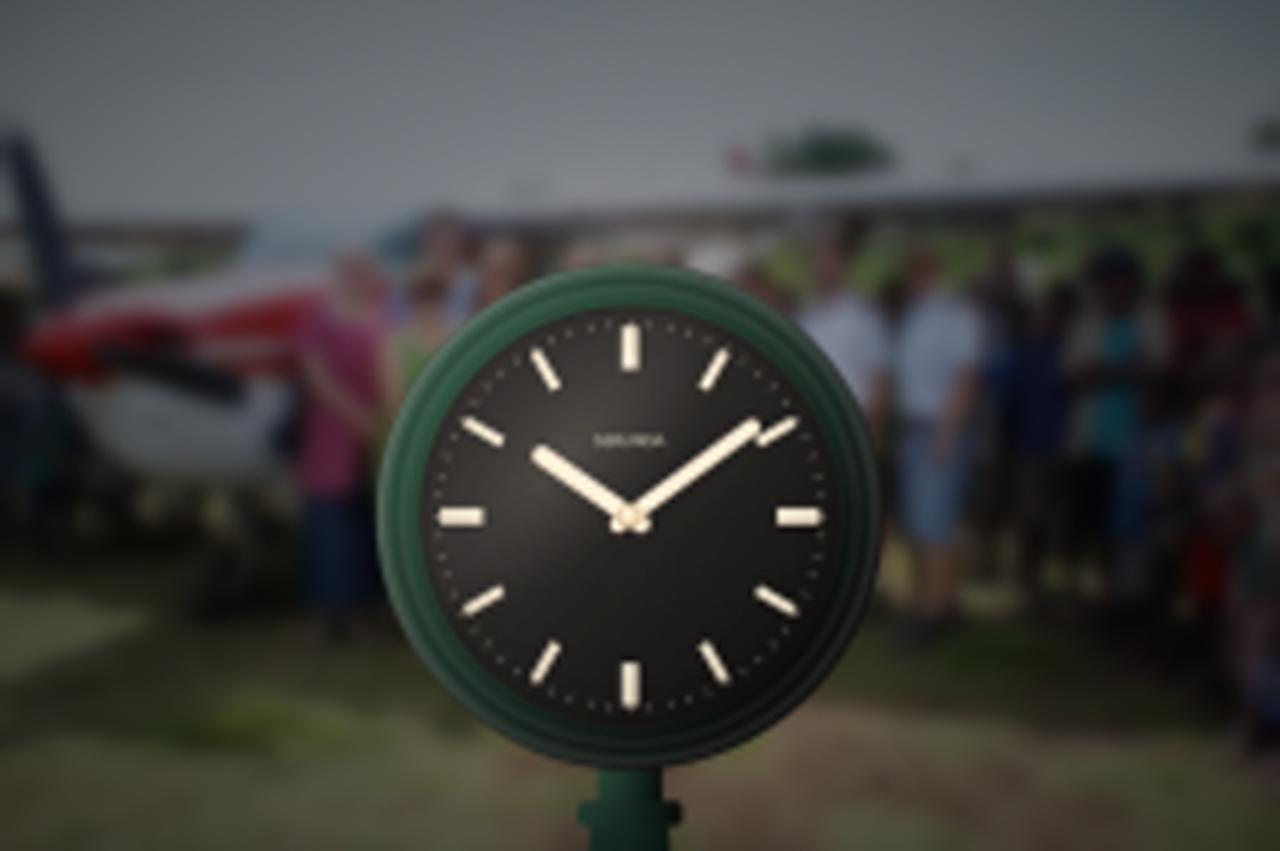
10 h 09 min
